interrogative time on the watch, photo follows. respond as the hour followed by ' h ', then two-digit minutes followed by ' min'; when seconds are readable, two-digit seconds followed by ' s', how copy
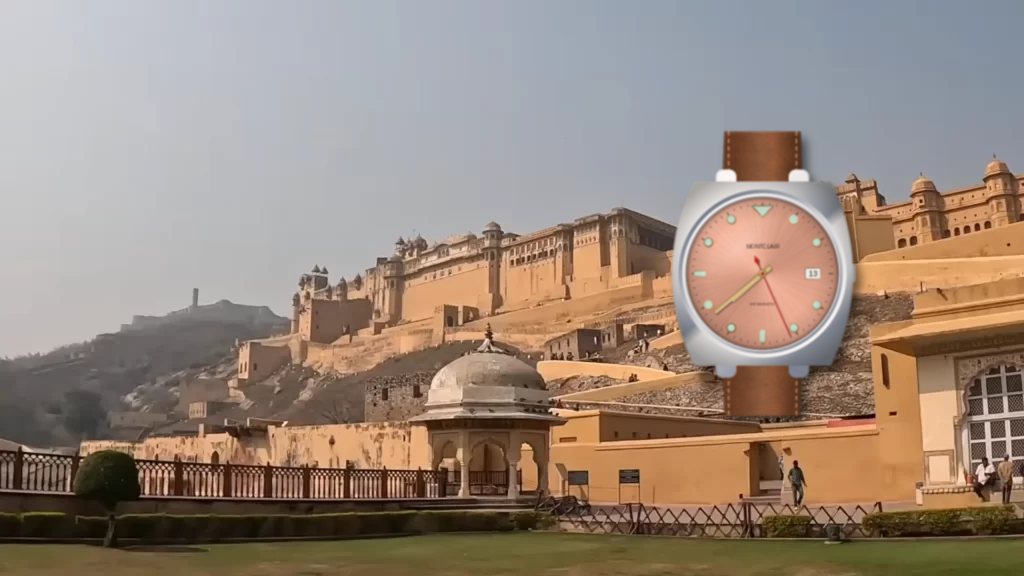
7 h 38 min 26 s
